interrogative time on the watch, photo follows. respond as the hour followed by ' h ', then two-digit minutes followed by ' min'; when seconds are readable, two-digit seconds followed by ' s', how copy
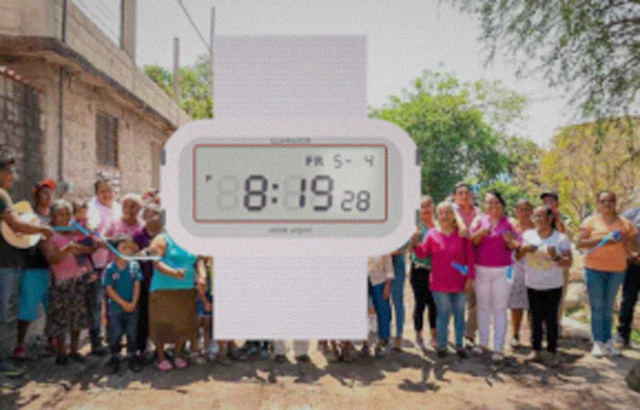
8 h 19 min 28 s
